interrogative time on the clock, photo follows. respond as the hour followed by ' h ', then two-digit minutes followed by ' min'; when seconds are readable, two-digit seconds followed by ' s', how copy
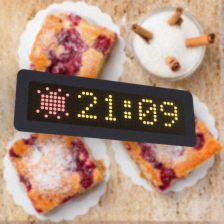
21 h 09 min
